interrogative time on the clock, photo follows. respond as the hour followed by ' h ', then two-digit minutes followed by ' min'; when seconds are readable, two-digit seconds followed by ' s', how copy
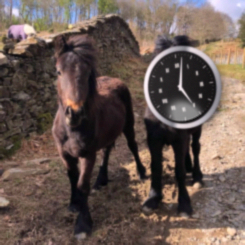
5 h 02 min
